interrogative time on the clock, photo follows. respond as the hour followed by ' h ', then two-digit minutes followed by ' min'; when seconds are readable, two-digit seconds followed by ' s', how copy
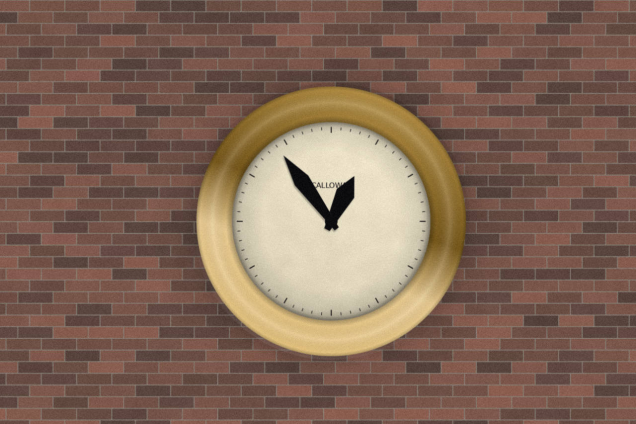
12 h 54 min
